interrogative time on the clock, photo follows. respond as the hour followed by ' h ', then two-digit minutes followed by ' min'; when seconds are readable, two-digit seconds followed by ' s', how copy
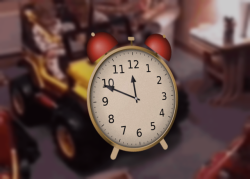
11 h 49 min
